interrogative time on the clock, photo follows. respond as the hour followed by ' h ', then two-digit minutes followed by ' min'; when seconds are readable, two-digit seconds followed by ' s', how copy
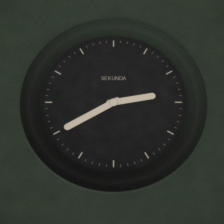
2 h 40 min
